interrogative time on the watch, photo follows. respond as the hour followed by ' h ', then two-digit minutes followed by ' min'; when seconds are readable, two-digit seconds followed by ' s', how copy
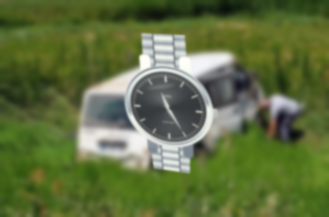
11 h 25 min
